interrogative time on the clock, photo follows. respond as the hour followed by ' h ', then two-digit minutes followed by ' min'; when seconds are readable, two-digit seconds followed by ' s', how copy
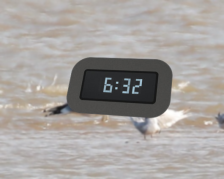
6 h 32 min
